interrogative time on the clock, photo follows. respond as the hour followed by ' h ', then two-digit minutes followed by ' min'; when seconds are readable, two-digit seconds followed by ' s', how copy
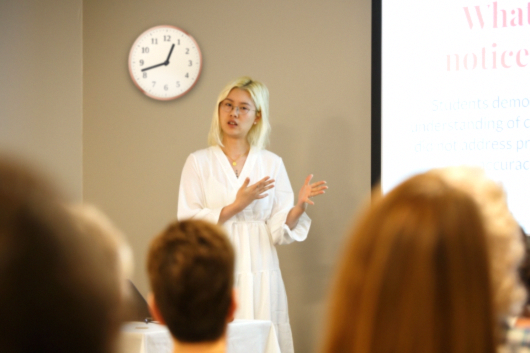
12 h 42 min
